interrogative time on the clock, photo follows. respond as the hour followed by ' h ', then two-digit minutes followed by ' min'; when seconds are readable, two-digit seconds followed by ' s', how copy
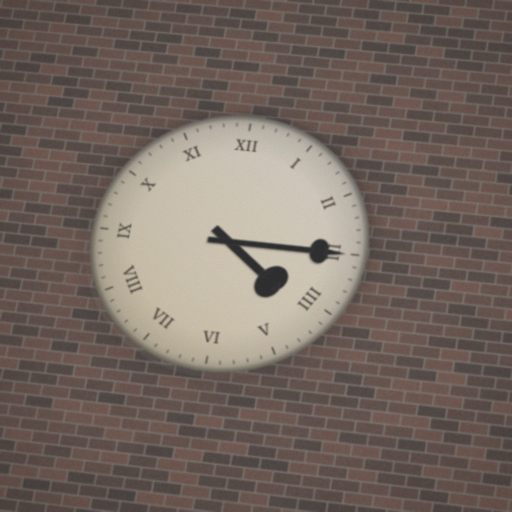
4 h 15 min
